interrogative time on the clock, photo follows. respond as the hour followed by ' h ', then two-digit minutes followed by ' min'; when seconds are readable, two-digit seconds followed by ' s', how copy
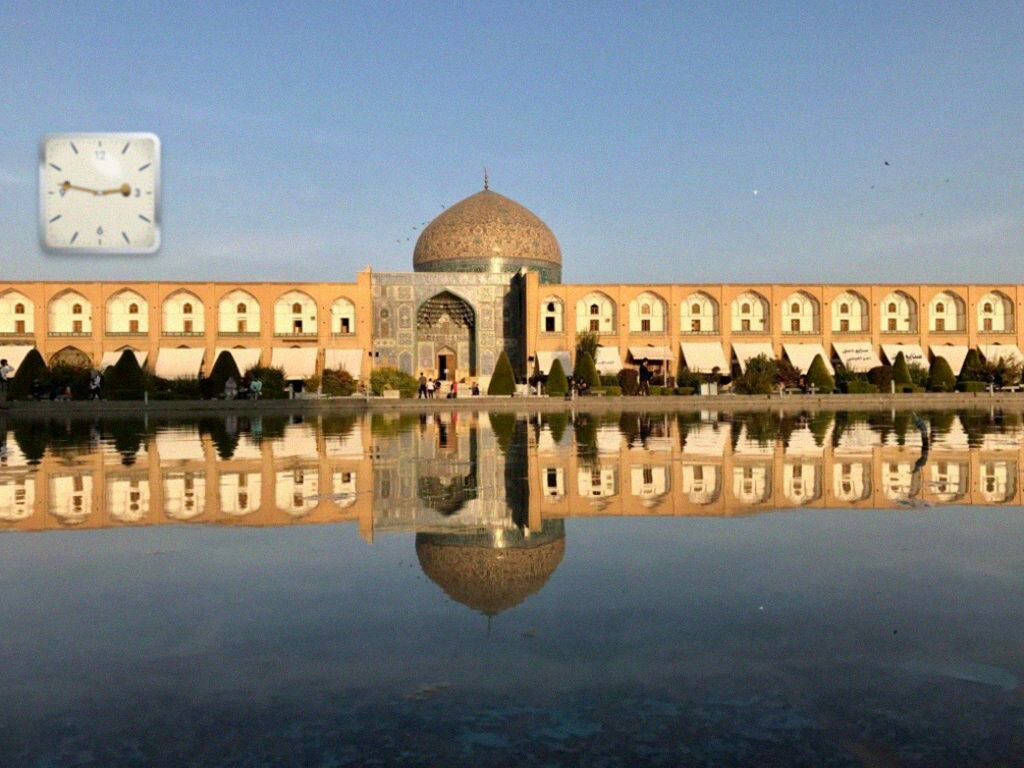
2 h 47 min
